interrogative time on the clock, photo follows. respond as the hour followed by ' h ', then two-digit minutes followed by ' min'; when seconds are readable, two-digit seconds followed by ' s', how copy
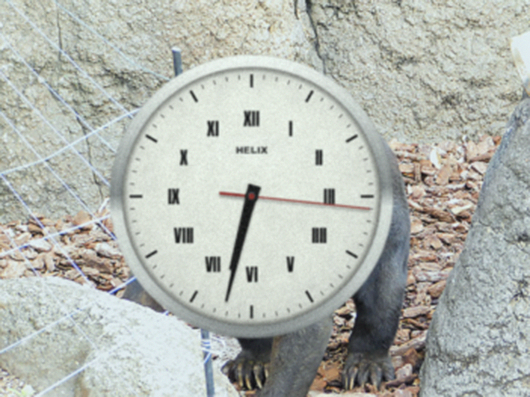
6 h 32 min 16 s
